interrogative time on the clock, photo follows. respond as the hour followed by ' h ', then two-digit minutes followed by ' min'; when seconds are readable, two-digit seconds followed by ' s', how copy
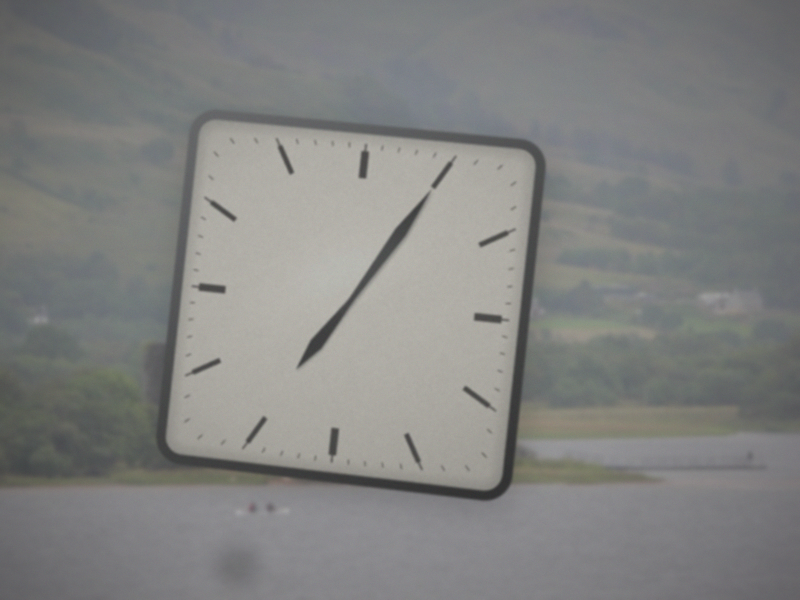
7 h 05 min
